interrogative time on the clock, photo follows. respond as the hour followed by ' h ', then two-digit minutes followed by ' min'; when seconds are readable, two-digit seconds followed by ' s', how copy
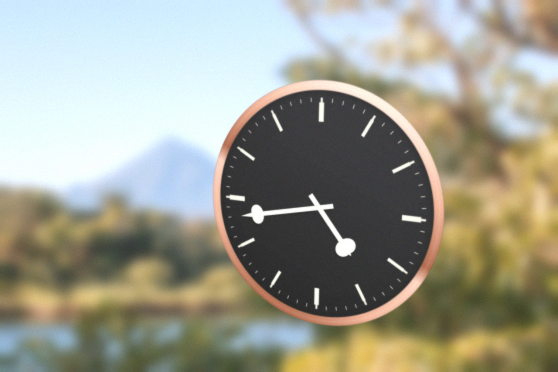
4 h 43 min
